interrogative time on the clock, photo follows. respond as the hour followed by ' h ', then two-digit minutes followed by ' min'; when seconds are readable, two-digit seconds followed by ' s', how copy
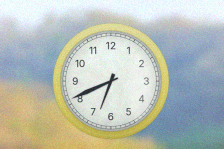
6 h 41 min
